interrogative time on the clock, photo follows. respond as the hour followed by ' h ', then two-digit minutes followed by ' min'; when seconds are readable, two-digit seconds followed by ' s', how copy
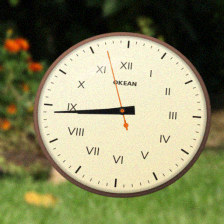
8 h 43 min 57 s
